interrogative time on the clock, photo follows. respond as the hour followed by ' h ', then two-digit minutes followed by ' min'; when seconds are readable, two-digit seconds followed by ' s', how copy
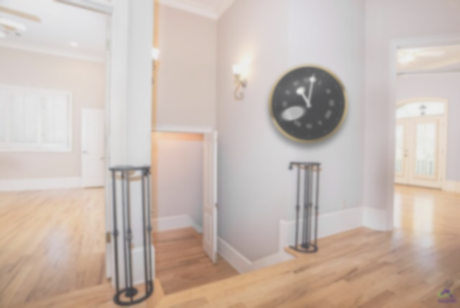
11 h 02 min
